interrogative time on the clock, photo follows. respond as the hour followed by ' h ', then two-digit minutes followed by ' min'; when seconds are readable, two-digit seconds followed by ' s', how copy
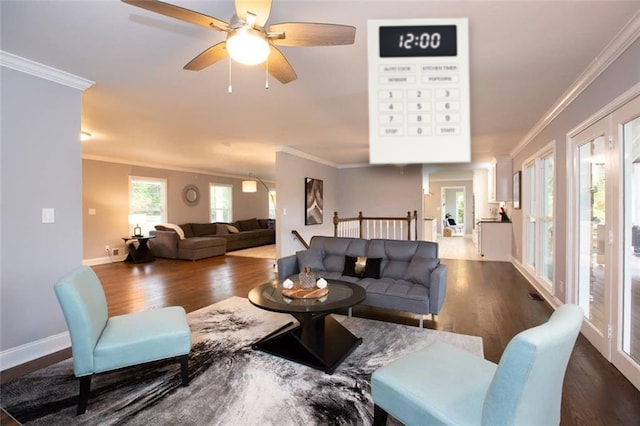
12 h 00 min
